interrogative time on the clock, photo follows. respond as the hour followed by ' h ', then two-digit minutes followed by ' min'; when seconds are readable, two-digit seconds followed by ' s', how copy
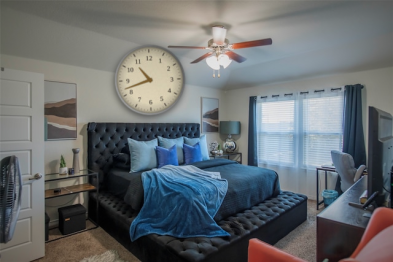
10 h 42 min
